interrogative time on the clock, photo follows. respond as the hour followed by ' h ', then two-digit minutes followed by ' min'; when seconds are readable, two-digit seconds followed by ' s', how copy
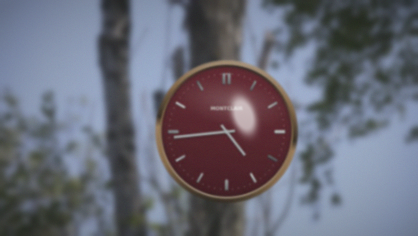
4 h 44 min
